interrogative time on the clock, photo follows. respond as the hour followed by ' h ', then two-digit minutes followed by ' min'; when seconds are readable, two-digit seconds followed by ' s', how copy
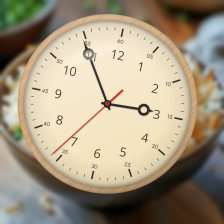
2 h 54 min 36 s
